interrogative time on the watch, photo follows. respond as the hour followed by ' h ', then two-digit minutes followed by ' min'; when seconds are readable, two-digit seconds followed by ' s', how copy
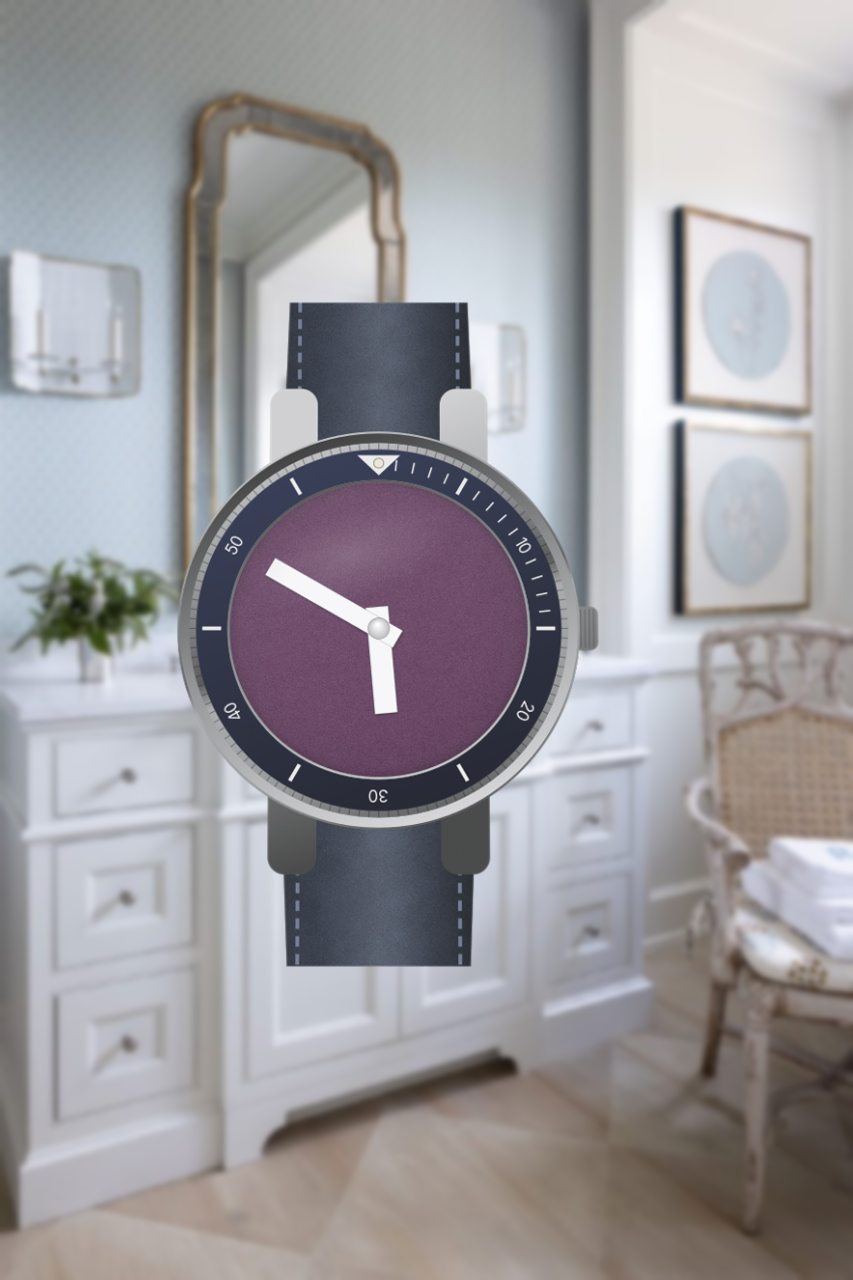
5 h 50 min
